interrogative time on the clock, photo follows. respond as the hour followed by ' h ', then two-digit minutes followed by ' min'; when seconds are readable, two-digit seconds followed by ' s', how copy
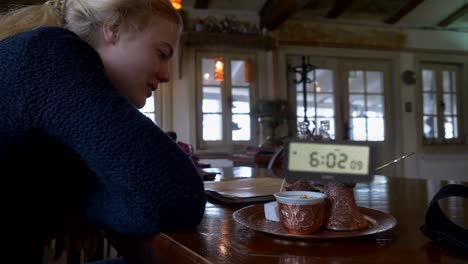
6 h 02 min
